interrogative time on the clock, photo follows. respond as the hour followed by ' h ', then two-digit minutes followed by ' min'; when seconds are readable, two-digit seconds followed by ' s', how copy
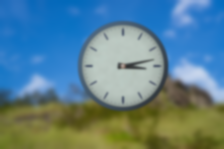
3 h 13 min
